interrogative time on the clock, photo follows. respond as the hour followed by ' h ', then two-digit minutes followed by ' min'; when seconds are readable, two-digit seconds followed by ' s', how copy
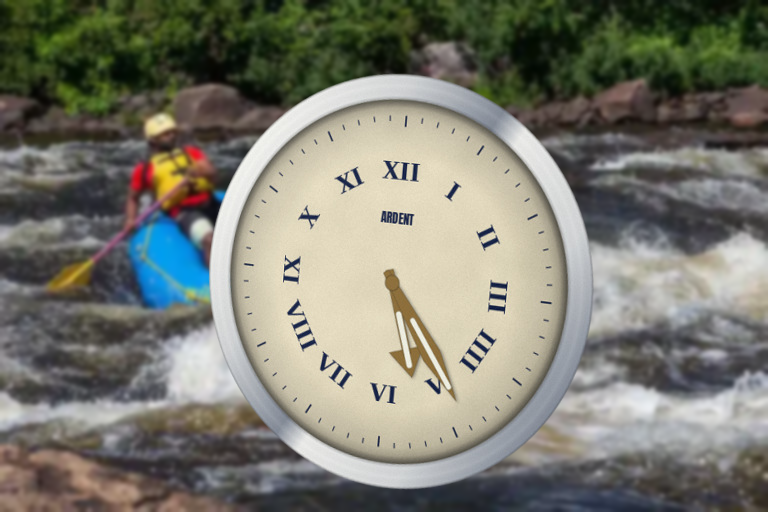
5 h 24 min
